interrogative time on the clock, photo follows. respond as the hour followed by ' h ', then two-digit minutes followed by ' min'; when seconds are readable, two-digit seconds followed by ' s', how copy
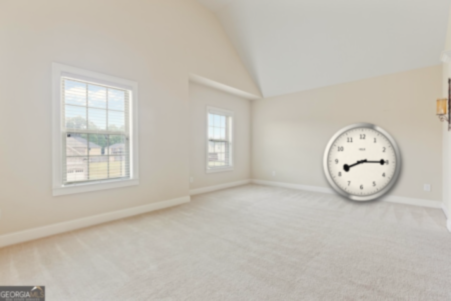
8 h 15 min
